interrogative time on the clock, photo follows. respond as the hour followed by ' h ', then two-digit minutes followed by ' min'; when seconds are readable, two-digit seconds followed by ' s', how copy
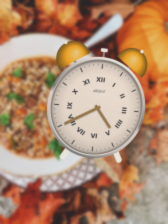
4 h 40 min
